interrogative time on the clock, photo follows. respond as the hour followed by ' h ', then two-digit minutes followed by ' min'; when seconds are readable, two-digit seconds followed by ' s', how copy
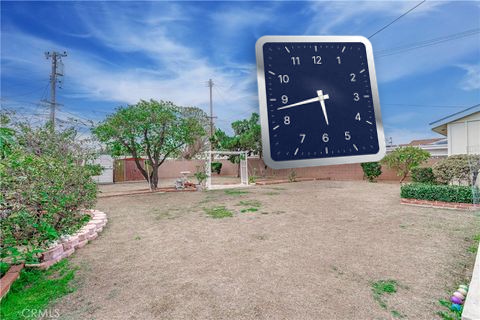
5 h 43 min
